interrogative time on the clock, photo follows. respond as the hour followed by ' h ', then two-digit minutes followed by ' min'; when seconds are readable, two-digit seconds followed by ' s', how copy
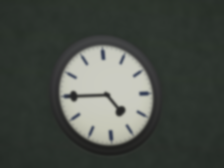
4 h 45 min
